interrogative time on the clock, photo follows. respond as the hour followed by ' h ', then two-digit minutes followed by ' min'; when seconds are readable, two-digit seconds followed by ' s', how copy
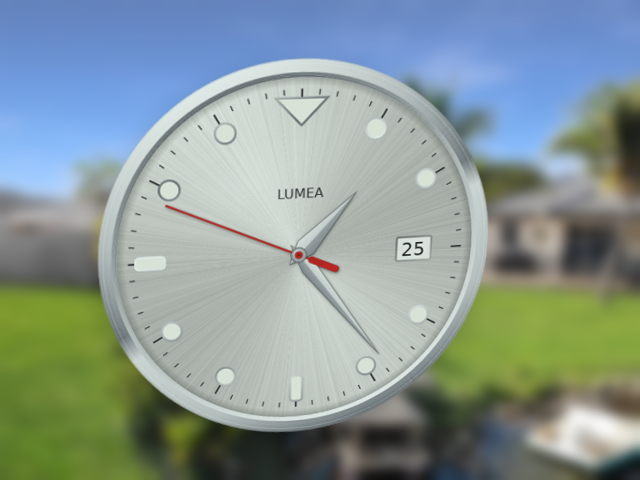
1 h 23 min 49 s
